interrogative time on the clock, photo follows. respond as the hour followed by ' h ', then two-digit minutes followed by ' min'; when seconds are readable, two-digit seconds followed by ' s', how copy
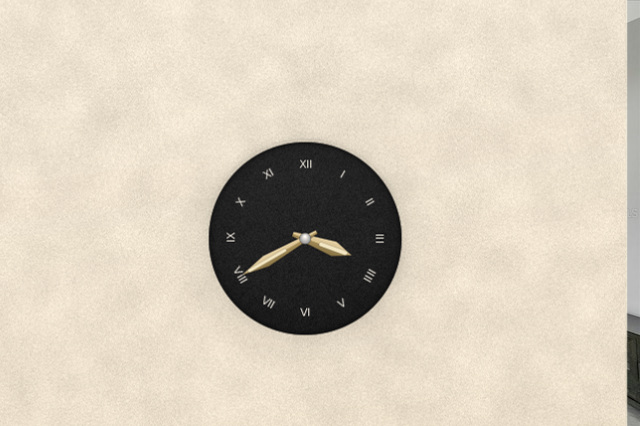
3 h 40 min
